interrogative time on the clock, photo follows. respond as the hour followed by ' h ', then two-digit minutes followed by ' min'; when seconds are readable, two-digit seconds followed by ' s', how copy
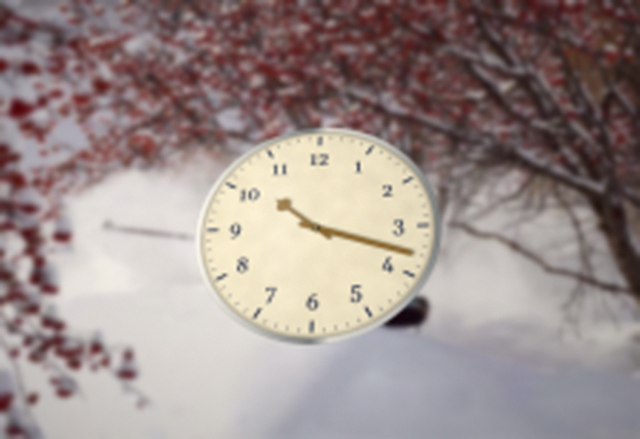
10 h 18 min
